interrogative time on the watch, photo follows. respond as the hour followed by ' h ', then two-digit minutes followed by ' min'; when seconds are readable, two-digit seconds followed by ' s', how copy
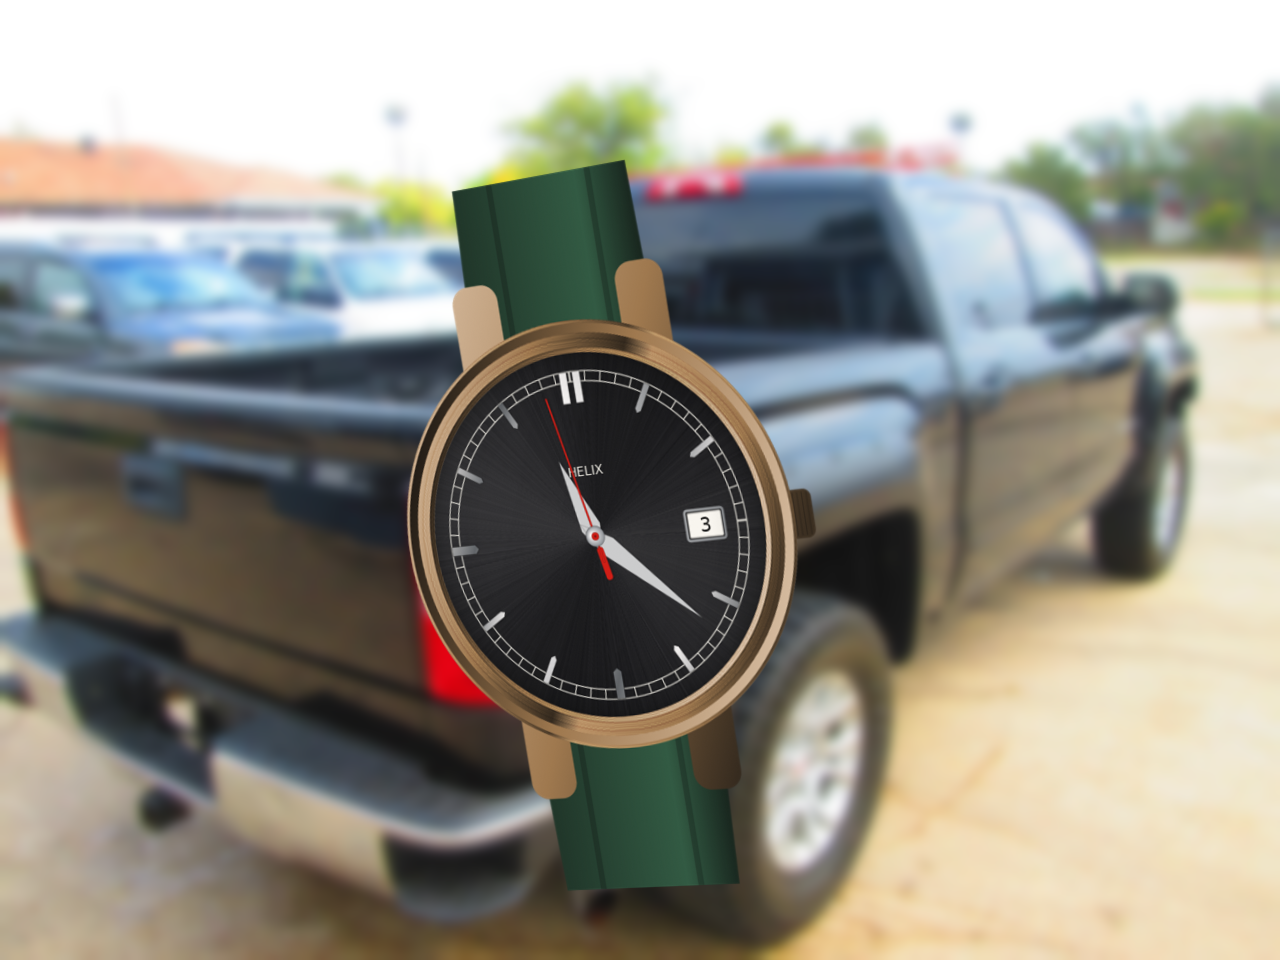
11 h 21 min 58 s
